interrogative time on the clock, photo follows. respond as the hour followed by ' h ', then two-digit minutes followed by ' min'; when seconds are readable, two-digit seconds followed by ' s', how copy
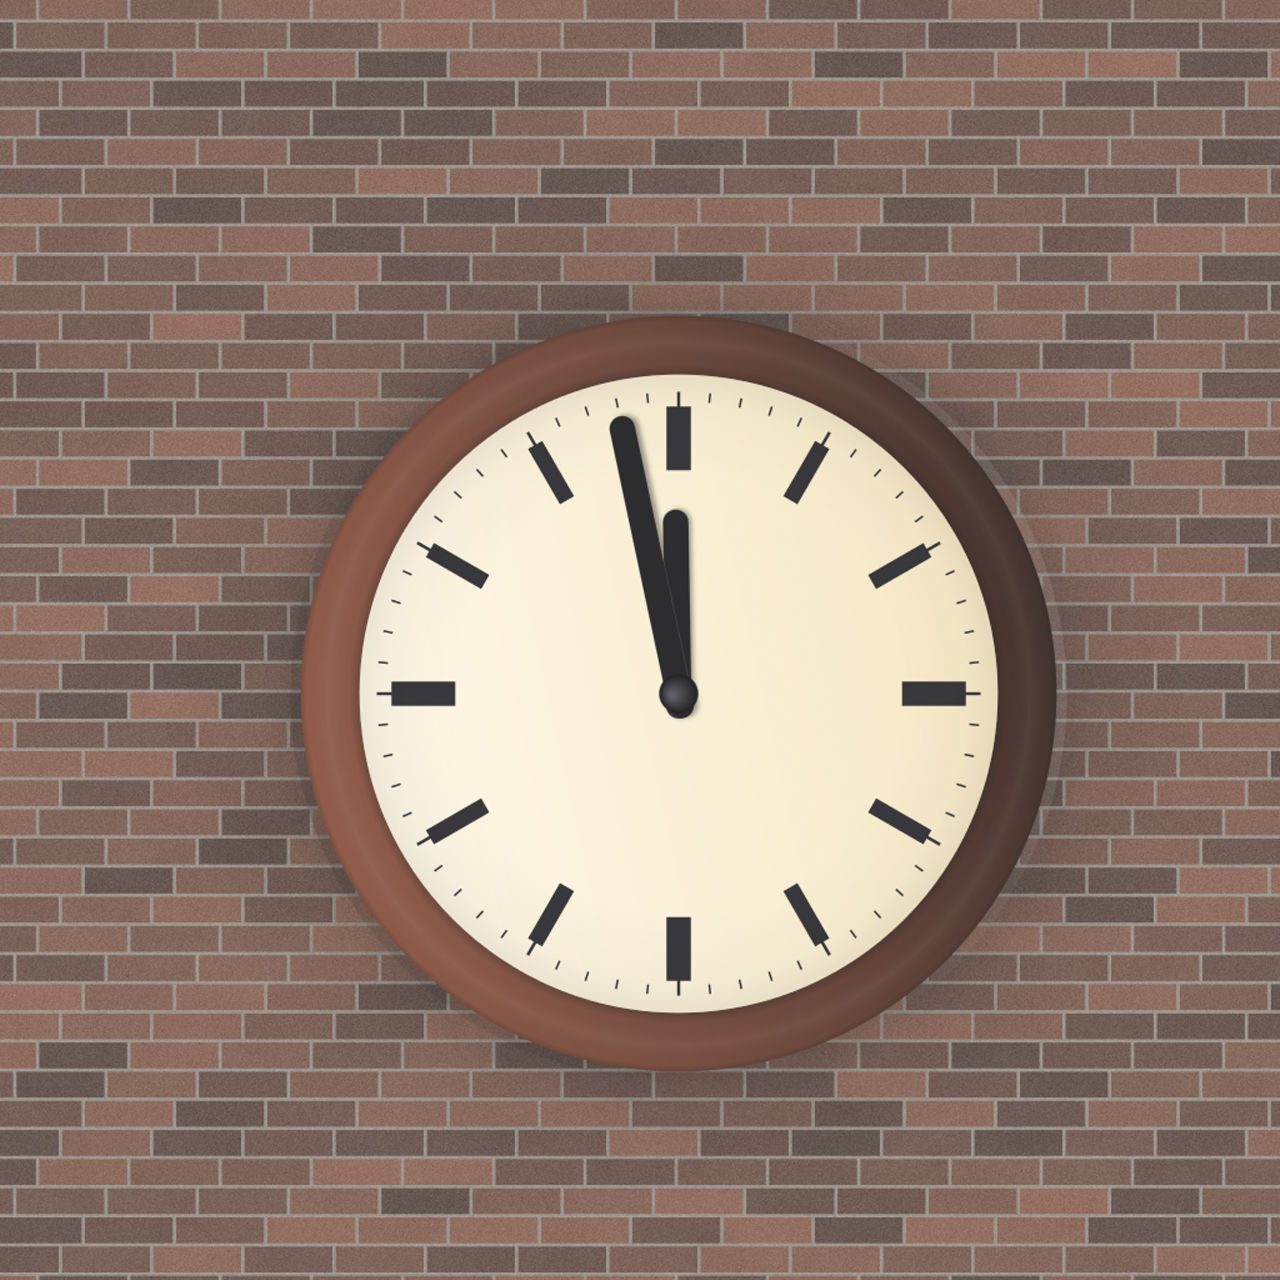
11 h 58 min
